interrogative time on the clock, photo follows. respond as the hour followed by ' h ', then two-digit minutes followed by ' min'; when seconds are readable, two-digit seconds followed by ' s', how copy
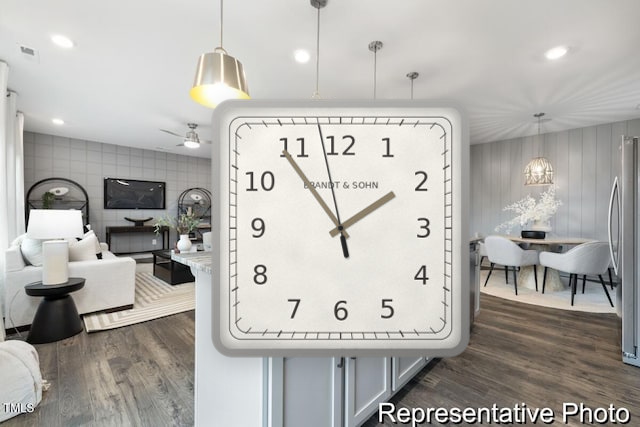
1 h 53 min 58 s
